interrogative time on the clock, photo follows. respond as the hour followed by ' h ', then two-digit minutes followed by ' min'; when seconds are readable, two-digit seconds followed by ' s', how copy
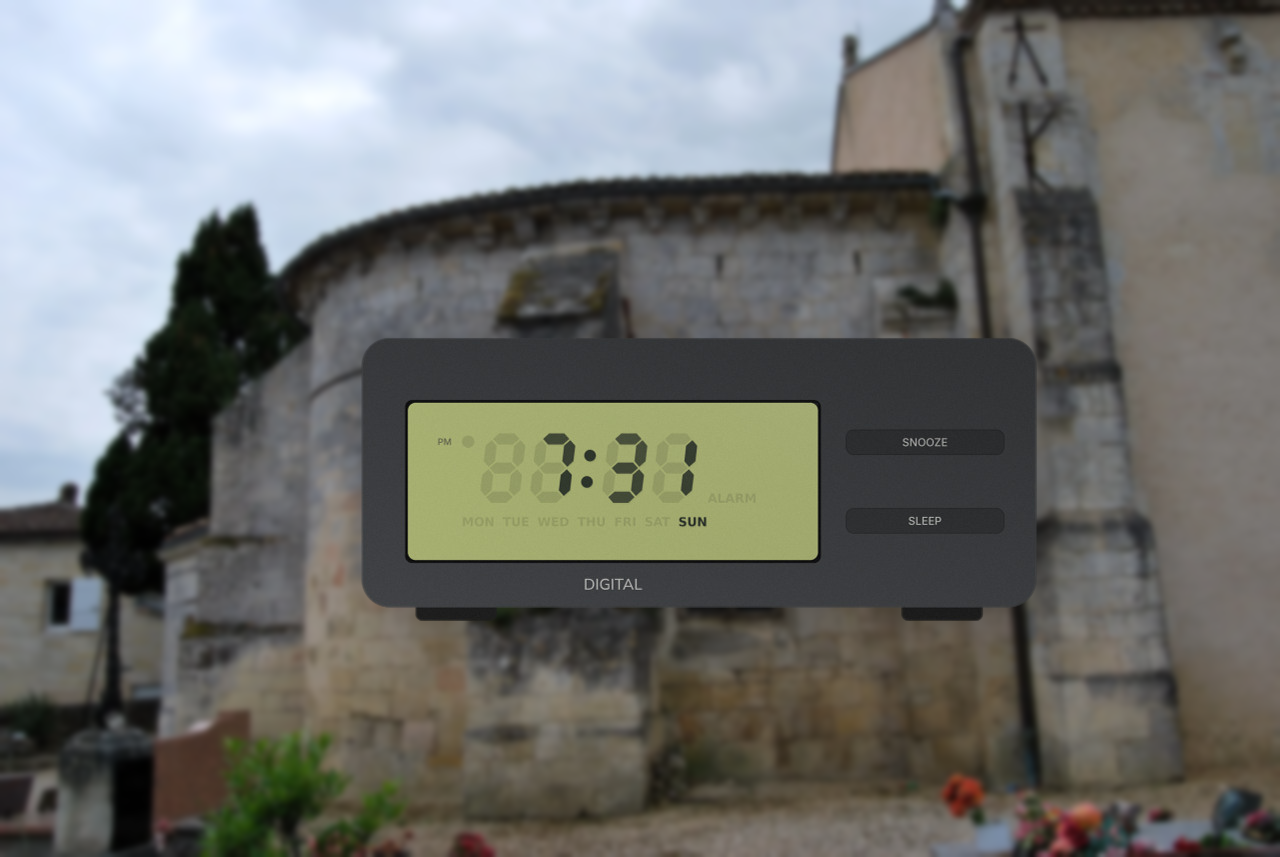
7 h 31 min
